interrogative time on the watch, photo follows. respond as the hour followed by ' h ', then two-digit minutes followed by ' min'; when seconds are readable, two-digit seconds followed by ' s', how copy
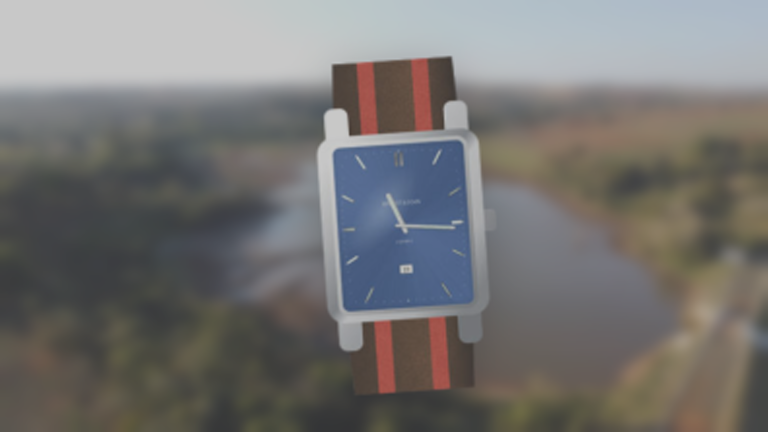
11 h 16 min
